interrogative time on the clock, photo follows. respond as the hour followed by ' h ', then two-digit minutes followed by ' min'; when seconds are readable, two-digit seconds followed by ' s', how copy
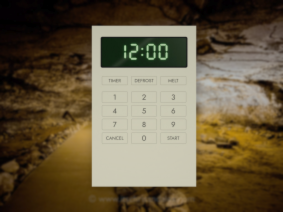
12 h 00 min
